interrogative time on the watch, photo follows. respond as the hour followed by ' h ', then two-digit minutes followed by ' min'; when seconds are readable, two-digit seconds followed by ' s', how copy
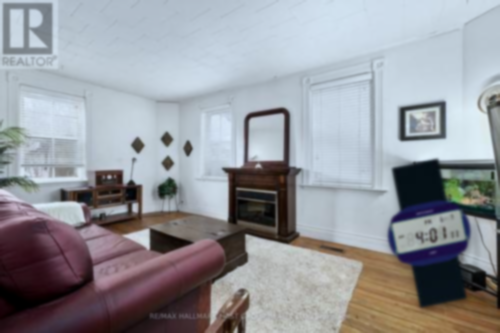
4 h 01 min
